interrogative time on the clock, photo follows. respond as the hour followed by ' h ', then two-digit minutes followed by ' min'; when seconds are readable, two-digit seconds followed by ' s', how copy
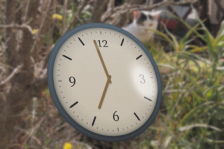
6 h 58 min
